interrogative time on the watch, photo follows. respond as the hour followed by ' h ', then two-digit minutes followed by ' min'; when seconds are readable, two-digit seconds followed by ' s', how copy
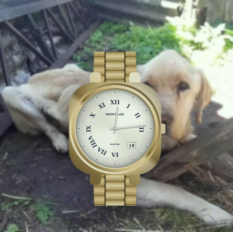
12 h 14 min
